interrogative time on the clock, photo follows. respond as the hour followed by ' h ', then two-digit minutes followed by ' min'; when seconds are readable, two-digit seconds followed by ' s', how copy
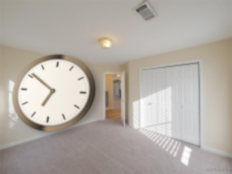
6 h 51 min
